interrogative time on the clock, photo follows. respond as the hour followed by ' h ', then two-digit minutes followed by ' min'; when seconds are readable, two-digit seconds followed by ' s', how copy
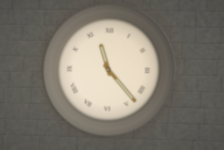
11 h 23 min
